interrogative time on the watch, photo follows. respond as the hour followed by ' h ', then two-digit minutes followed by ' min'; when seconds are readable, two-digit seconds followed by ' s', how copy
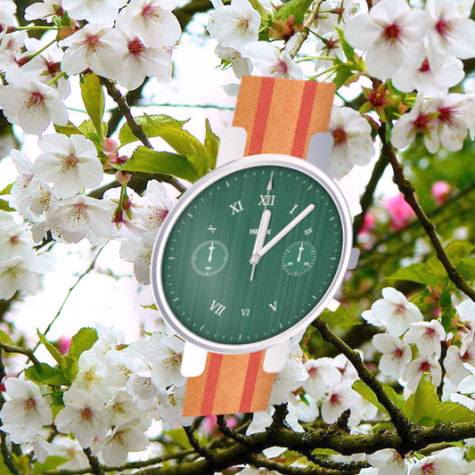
12 h 07 min
